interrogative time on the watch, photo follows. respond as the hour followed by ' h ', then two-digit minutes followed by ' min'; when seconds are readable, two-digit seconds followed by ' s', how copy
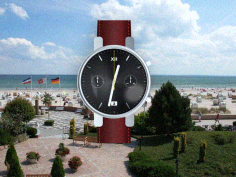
12 h 32 min
